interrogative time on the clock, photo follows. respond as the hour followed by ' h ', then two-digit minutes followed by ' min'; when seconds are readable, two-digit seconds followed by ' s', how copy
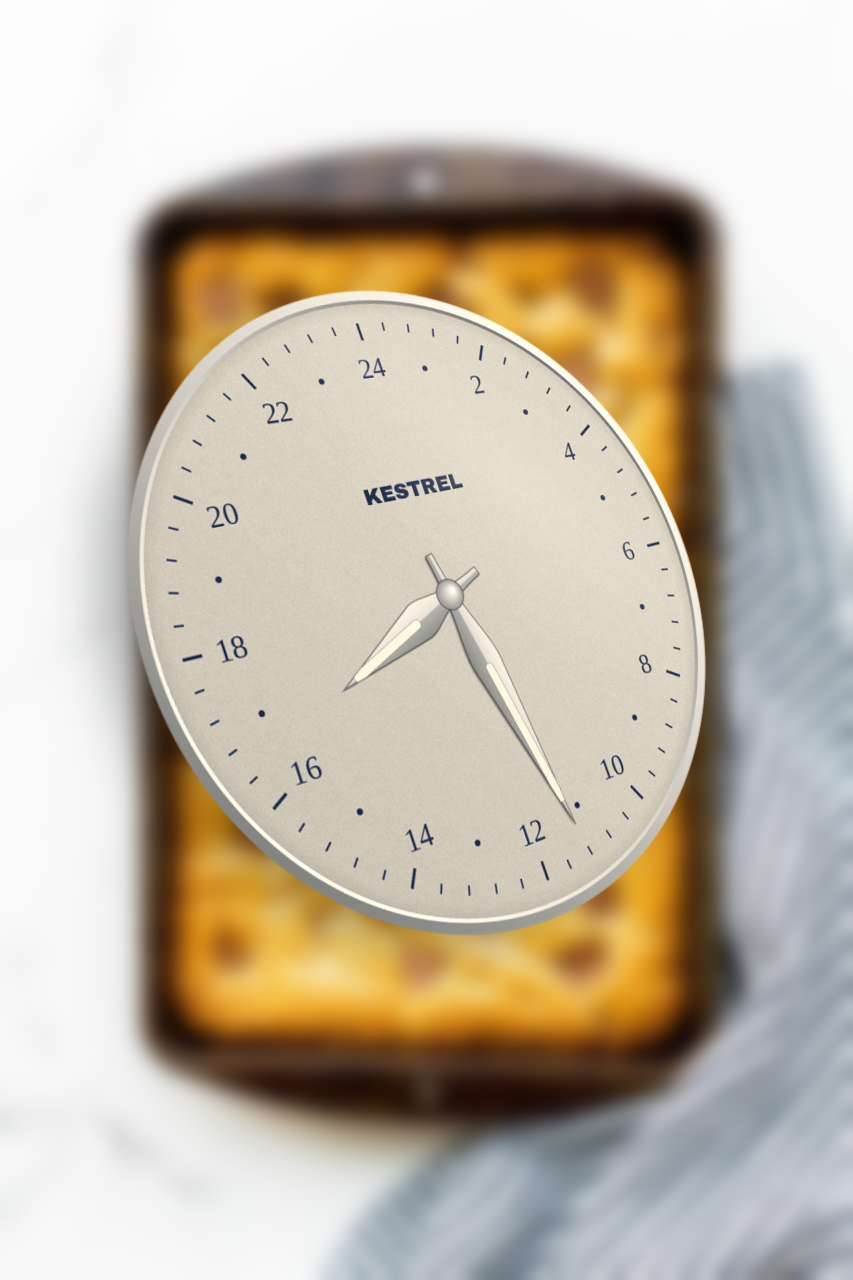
16 h 28 min
